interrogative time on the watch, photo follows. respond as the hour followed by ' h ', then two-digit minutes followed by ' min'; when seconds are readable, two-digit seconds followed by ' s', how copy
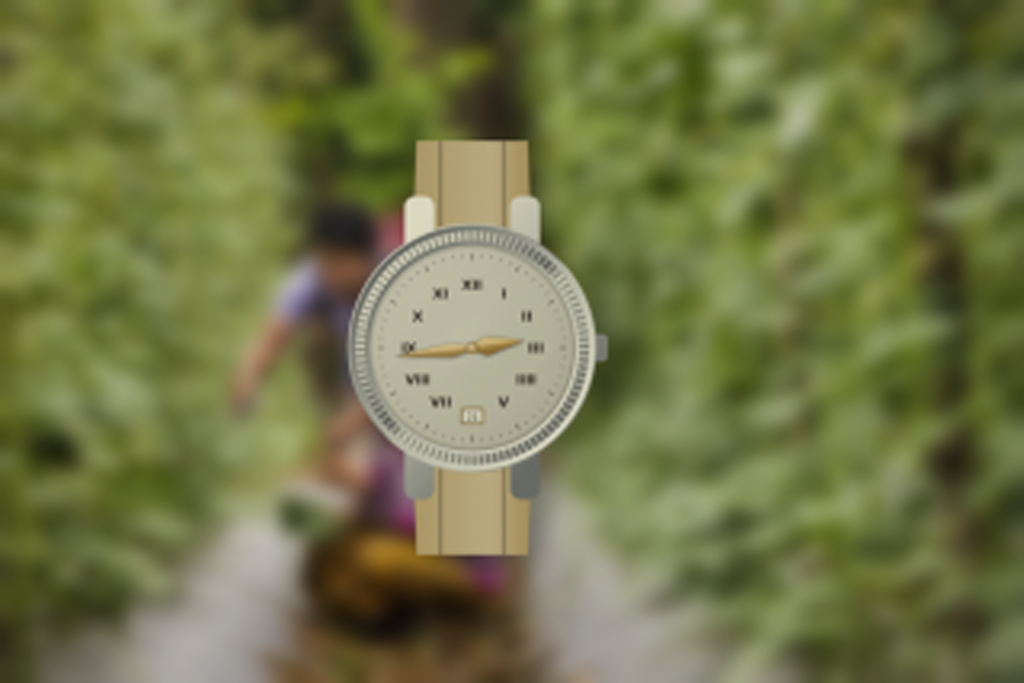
2 h 44 min
